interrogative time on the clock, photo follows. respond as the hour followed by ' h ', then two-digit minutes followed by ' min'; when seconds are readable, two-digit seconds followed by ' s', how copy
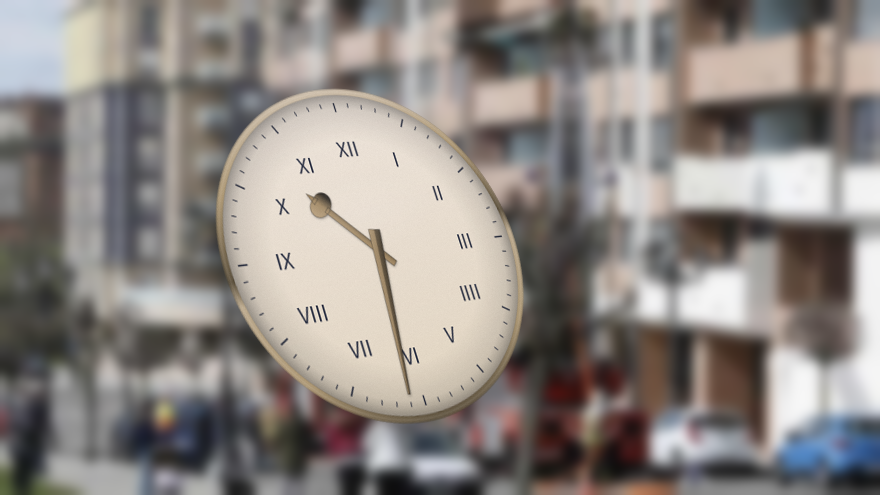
10 h 31 min
